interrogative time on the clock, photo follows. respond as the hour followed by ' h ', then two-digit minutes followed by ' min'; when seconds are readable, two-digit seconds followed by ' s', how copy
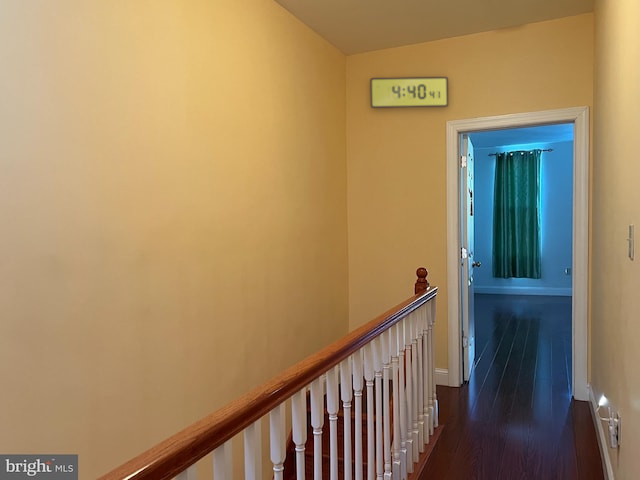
4 h 40 min
